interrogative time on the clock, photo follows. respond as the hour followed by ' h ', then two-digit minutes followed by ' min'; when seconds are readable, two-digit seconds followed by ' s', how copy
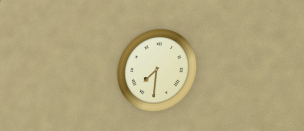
7 h 30 min
